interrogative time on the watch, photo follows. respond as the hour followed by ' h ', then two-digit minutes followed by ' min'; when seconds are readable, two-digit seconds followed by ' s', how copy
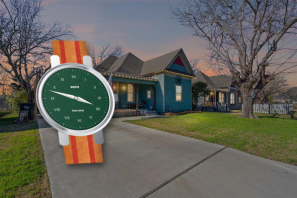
3 h 48 min
